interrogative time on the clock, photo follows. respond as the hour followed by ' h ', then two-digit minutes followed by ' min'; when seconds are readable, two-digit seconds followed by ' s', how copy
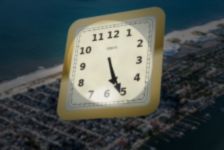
5 h 26 min
